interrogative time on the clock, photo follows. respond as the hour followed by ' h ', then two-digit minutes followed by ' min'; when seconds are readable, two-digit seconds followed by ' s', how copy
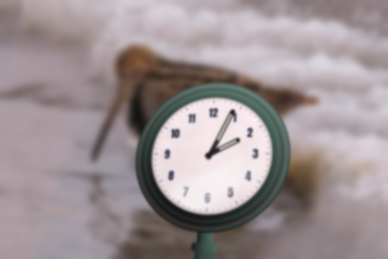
2 h 04 min
